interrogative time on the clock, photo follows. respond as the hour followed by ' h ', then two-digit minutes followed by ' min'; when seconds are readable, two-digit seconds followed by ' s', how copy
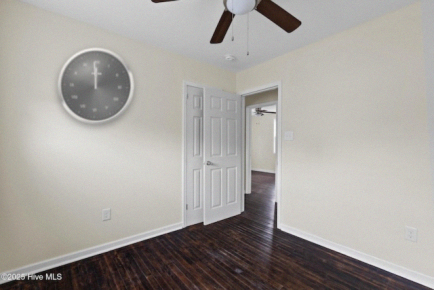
11 h 59 min
